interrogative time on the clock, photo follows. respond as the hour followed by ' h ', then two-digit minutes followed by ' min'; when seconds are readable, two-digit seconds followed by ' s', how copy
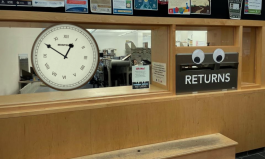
12 h 50 min
